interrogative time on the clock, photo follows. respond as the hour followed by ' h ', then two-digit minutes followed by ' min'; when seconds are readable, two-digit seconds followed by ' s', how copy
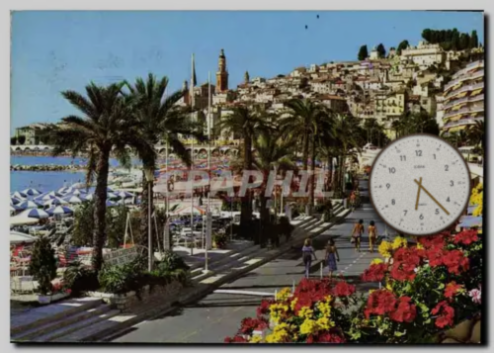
6 h 23 min
